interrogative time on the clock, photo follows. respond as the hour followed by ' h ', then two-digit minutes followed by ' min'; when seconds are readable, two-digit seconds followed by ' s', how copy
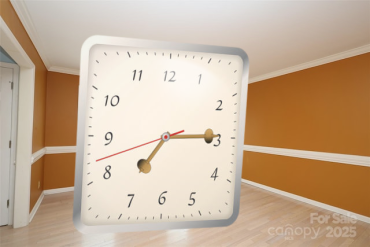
7 h 14 min 42 s
